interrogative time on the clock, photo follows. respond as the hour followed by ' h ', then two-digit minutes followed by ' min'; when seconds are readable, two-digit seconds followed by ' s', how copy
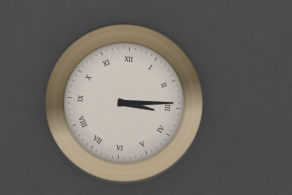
3 h 14 min
